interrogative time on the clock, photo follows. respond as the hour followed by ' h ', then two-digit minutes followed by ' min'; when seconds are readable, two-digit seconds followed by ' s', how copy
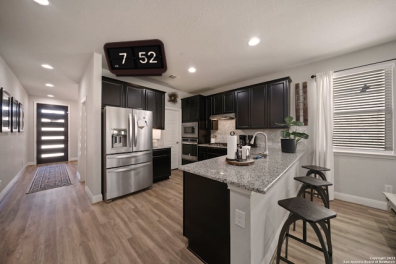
7 h 52 min
